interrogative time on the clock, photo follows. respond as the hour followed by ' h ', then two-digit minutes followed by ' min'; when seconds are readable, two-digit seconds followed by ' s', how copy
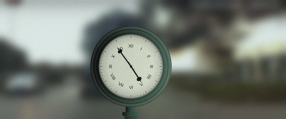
4 h 54 min
